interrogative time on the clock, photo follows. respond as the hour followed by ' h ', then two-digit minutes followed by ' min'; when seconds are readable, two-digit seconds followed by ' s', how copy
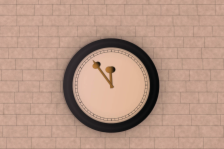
11 h 54 min
